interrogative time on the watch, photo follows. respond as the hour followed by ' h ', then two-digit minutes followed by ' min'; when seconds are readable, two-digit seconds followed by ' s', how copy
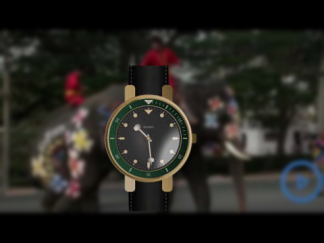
10 h 29 min
